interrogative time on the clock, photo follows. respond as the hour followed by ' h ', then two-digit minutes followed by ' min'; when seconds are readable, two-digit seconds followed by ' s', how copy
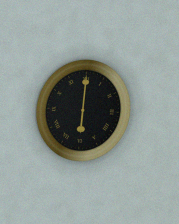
6 h 00 min
